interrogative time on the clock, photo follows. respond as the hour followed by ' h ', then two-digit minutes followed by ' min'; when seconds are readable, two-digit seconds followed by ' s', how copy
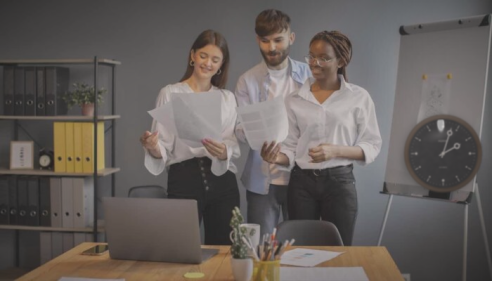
2 h 03 min
